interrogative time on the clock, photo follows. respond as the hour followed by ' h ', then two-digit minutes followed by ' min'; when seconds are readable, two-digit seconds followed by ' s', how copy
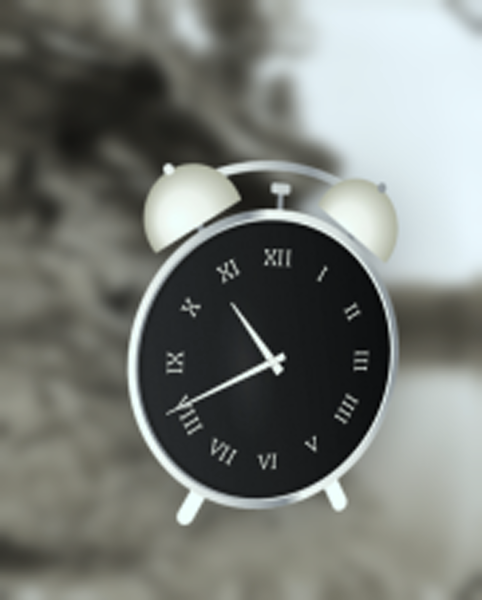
10 h 41 min
